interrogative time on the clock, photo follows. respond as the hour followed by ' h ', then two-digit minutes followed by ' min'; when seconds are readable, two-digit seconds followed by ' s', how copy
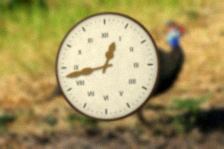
12 h 43 min
